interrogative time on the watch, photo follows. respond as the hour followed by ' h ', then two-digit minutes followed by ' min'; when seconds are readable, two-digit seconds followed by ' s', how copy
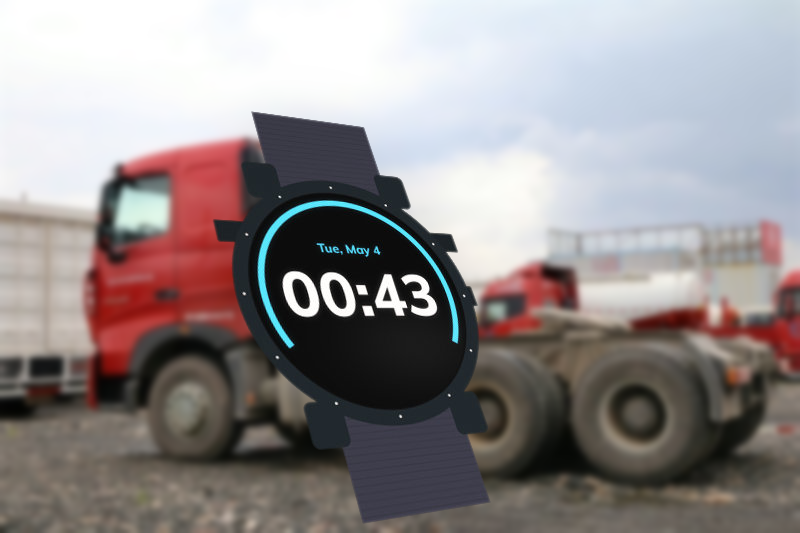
0 h 43 min
